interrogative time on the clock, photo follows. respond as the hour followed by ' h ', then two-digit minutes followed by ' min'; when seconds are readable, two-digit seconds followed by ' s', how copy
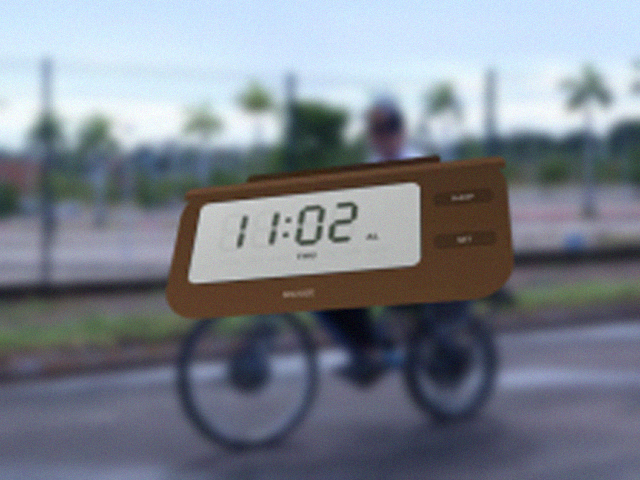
11 h 02 min
